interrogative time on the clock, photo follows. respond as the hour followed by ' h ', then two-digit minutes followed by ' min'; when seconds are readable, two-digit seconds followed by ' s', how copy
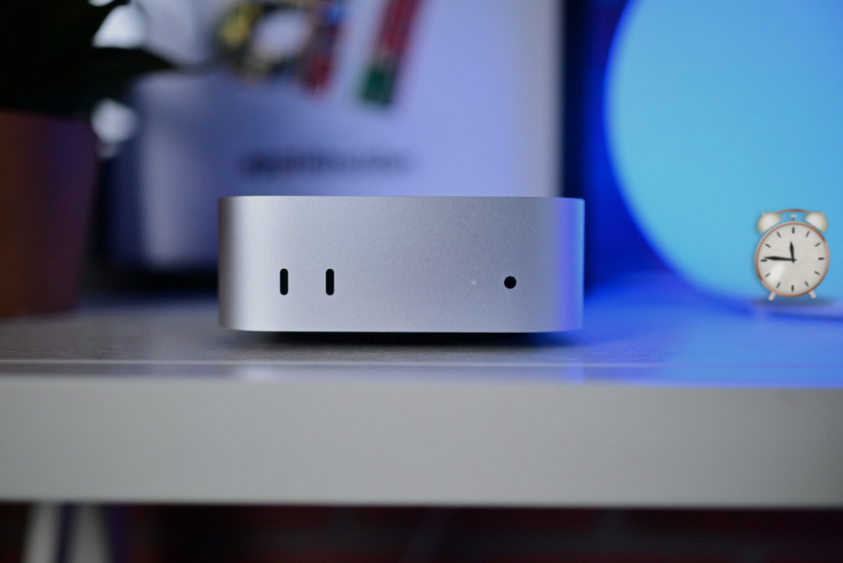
11 h 46 min
